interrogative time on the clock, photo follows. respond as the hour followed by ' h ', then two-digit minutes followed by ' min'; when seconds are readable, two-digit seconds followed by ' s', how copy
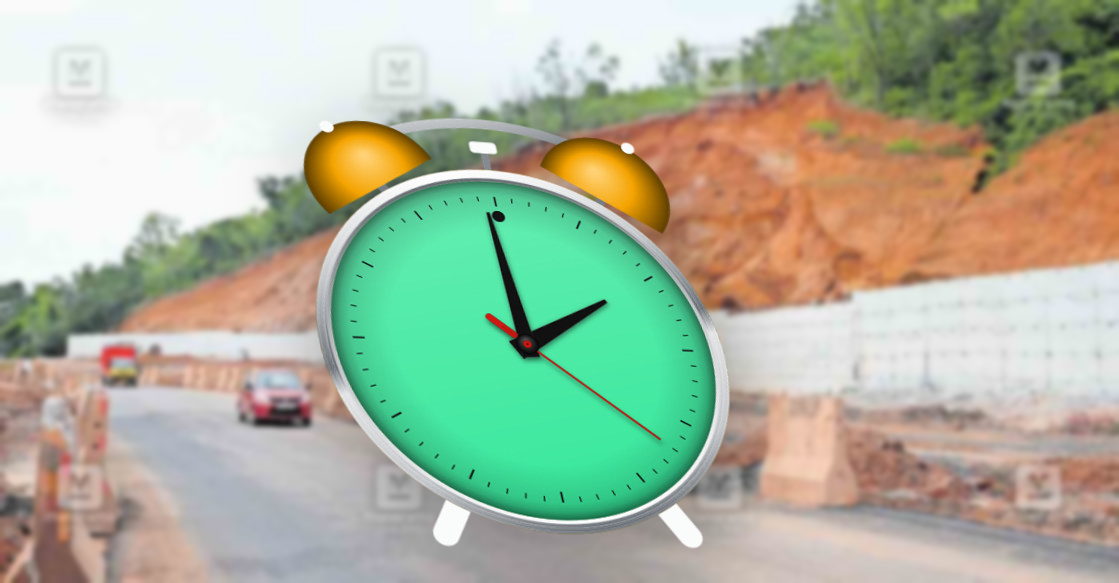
1 h 59 min 22 s
